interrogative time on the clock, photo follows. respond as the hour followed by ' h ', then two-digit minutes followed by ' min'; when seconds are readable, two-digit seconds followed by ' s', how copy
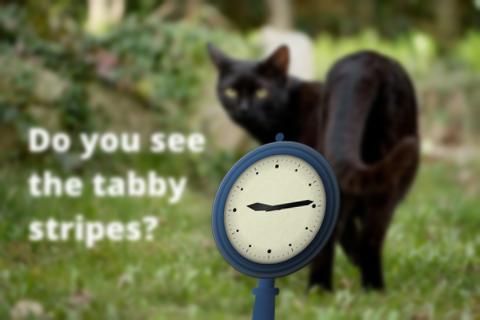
9 h 14 min
